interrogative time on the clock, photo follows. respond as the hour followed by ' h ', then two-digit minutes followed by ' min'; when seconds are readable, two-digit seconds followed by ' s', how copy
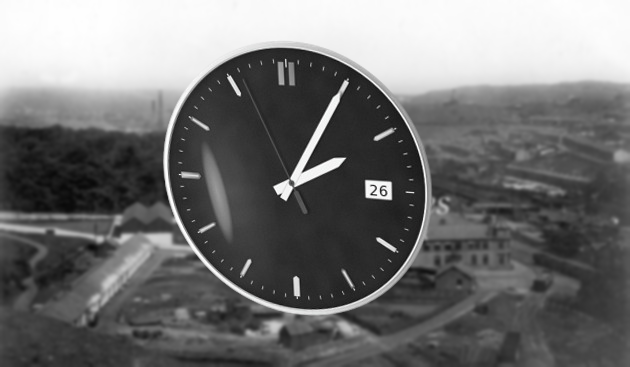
2 h 04 min 56 s
